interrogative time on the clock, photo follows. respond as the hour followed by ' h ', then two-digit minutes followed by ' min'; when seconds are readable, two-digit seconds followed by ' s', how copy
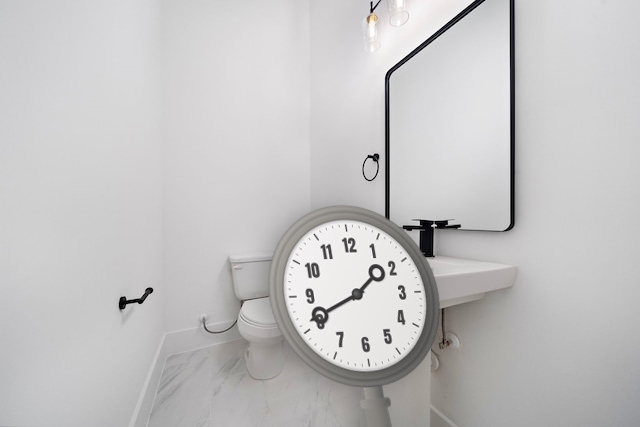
1 h 41 min
